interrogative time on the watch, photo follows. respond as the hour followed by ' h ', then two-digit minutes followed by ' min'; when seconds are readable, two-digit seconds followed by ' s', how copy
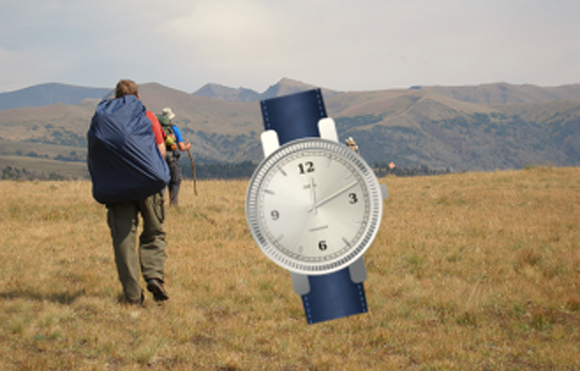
12 h 12 min
